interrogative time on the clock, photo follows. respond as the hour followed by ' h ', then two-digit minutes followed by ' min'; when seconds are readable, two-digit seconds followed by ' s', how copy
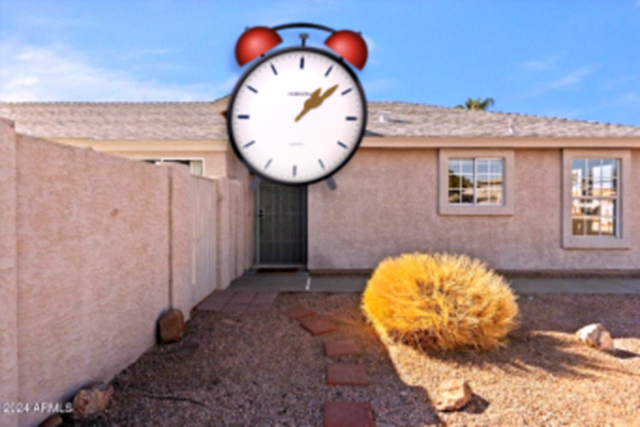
1 h 08 min
